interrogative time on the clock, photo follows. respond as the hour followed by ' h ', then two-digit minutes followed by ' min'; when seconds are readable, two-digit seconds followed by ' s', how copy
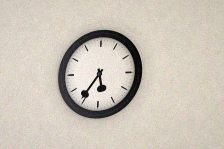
5 h 36 min
